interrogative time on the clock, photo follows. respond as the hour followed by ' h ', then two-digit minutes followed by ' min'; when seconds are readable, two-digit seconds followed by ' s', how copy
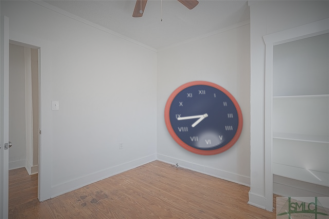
7 h 44 min
